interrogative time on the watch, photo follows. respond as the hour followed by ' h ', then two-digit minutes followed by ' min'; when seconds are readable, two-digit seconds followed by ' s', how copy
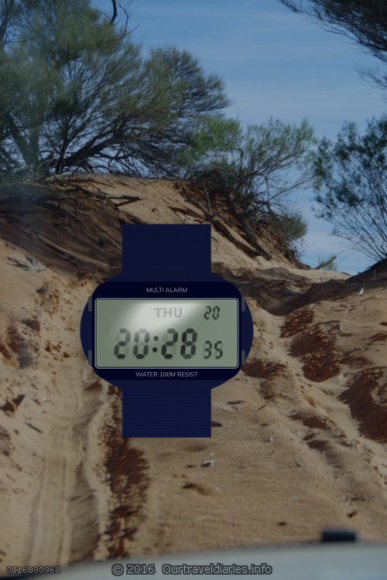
20 h 28 min 35 s
